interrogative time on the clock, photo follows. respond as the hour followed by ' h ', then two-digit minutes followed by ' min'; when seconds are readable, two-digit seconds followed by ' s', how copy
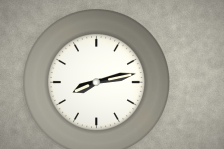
8 h 13 min
